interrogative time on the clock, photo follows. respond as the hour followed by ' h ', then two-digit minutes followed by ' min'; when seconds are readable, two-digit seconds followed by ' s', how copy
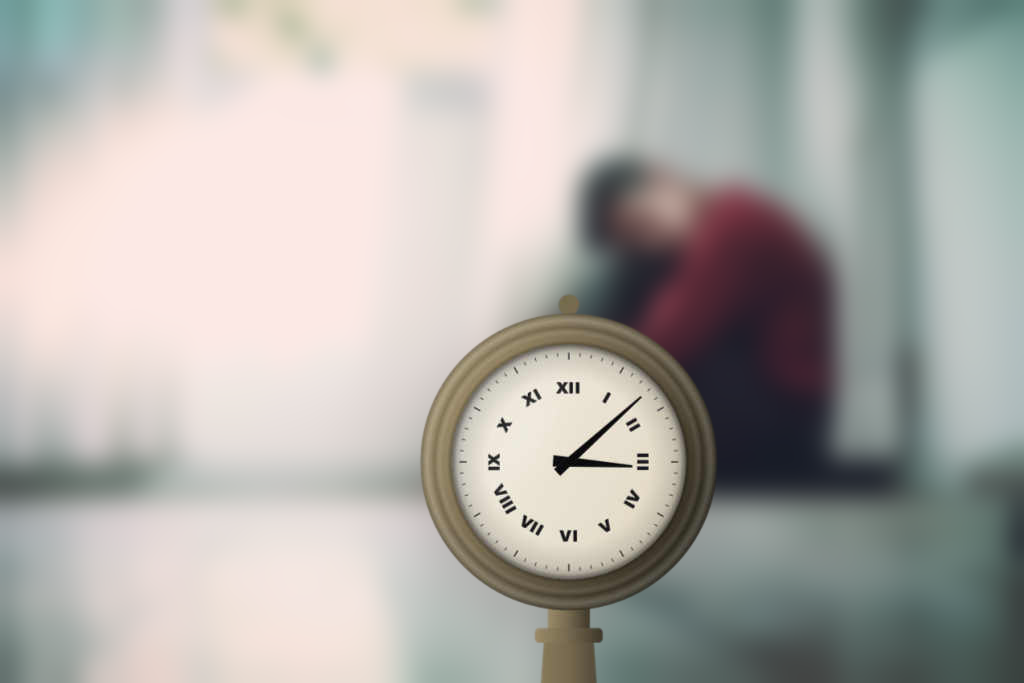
3 h 08 min
